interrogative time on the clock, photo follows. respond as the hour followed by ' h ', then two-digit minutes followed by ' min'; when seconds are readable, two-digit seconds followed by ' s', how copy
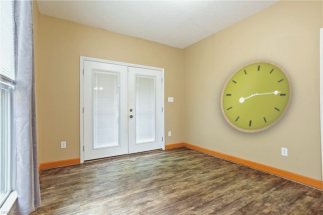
8 h 14 min
